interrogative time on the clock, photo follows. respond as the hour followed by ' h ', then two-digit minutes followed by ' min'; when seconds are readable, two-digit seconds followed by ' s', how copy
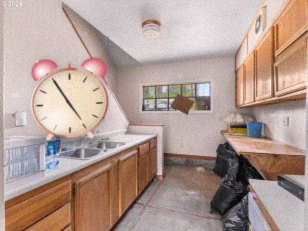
4 h 55 min
